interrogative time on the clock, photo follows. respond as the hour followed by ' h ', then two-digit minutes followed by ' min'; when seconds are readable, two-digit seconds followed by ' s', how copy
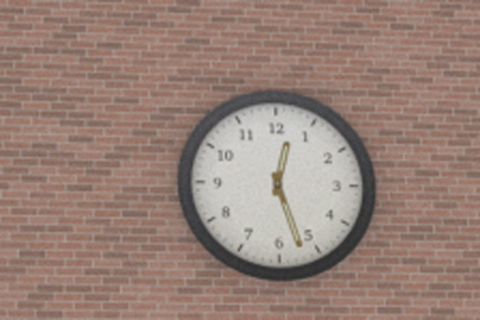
12 h 27 min
